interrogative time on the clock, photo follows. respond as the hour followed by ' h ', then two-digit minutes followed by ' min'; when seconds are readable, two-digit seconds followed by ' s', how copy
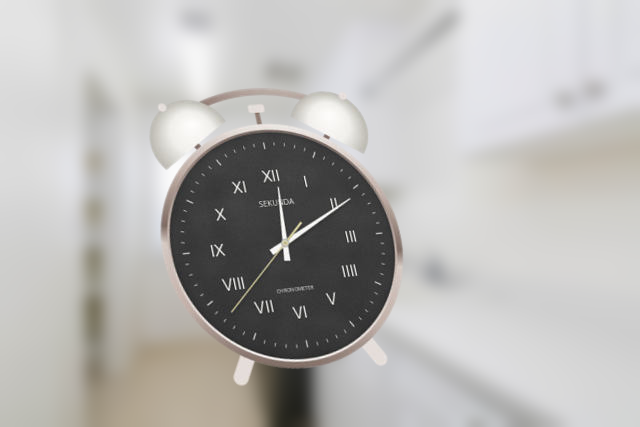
12 h 10 min 38 s
